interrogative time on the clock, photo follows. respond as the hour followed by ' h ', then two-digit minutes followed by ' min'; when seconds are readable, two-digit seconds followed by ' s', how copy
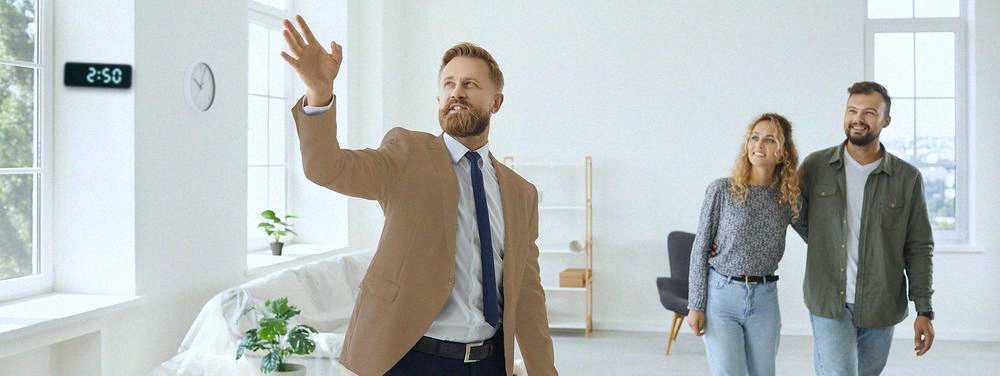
2 h 50 min
